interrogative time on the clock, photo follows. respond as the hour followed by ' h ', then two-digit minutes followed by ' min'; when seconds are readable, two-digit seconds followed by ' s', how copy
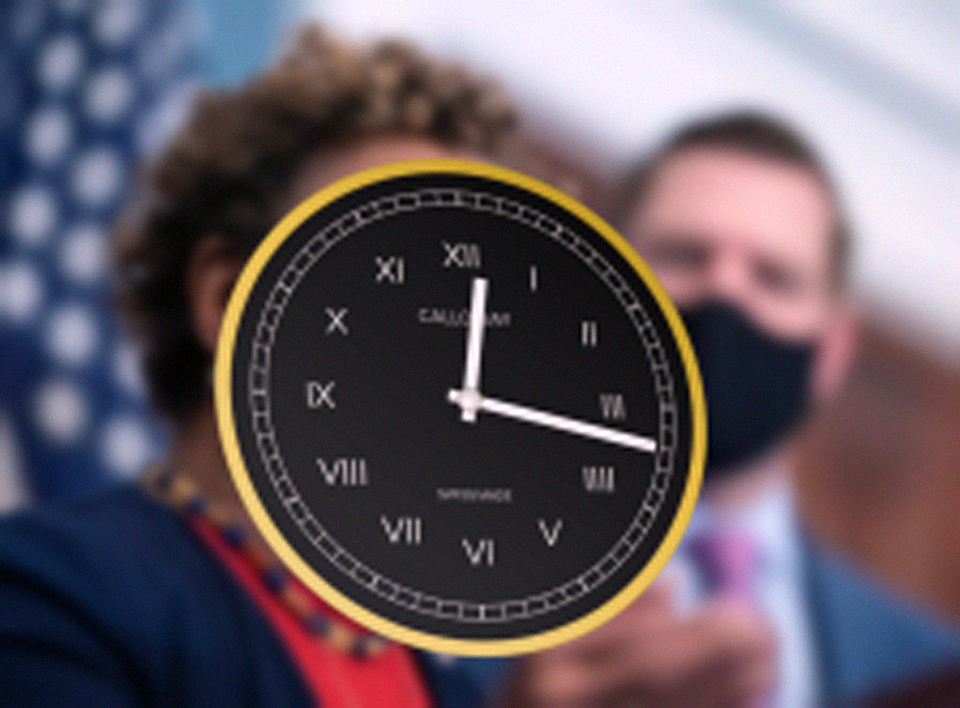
12 h 17 min
